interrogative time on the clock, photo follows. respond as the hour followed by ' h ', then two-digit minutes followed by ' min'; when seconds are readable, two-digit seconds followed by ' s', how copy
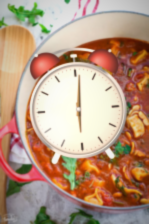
6 h 01 min
